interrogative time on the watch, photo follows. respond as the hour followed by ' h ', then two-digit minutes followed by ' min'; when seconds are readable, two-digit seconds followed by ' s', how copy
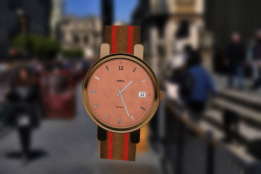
1 h 26 min
